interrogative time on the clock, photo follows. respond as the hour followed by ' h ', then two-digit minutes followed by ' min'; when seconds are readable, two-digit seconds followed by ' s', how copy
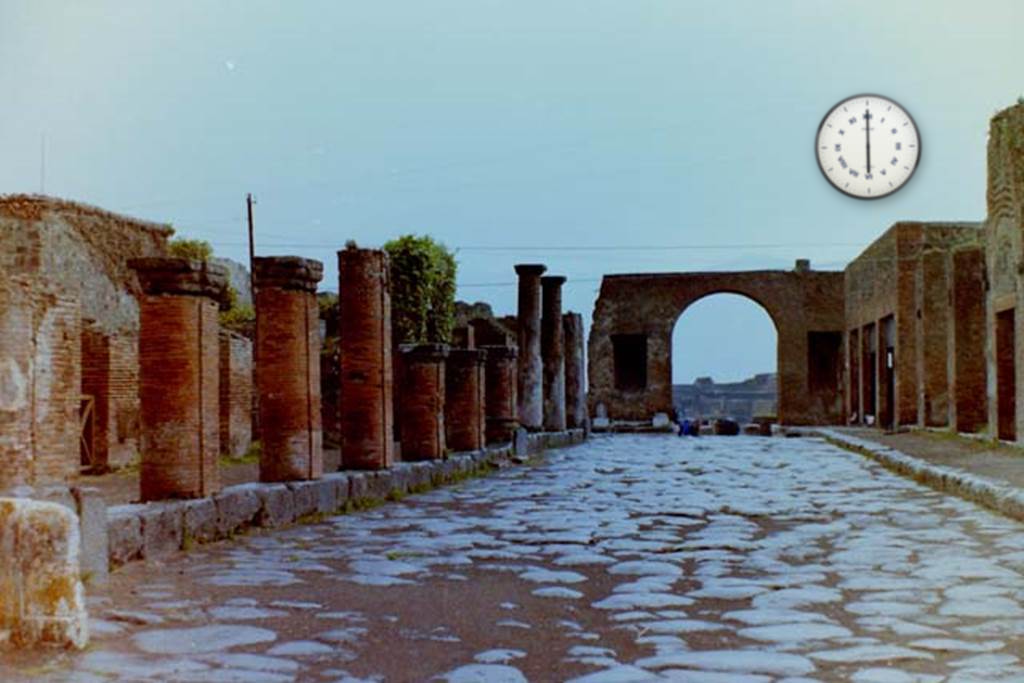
6 h 00 min
